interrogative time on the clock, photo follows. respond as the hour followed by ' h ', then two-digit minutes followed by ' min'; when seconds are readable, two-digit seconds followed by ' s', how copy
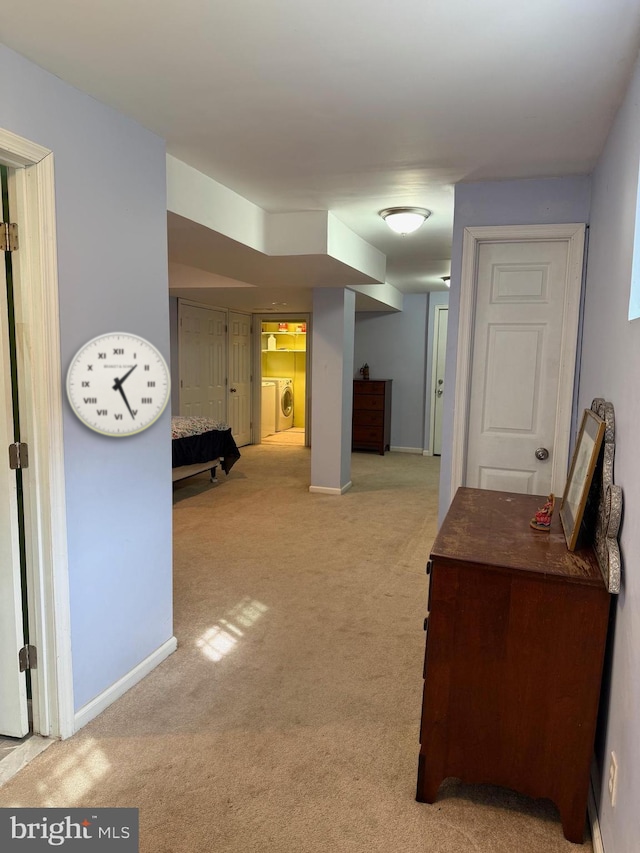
1 h 26 min
